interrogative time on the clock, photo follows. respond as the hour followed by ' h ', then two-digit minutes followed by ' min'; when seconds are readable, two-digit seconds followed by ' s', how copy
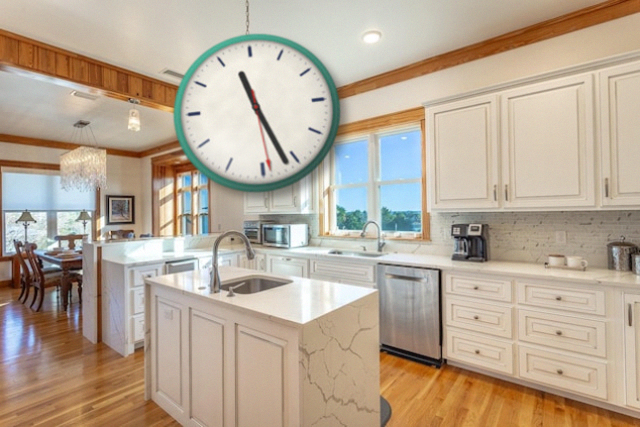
11 h 26 min 29 s
